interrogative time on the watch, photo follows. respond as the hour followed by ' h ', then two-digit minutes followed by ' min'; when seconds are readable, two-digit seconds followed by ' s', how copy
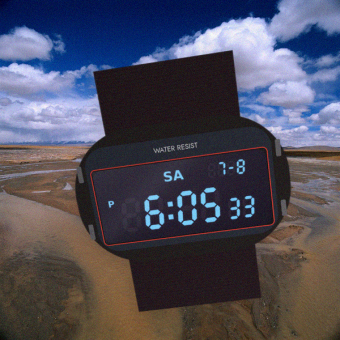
6 h 05 min 33 s
